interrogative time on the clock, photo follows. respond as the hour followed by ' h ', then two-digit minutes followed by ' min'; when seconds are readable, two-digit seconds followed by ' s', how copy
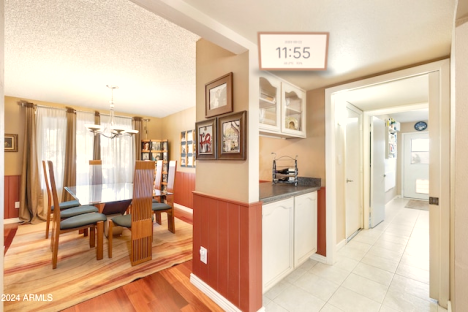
11 h 55 min
